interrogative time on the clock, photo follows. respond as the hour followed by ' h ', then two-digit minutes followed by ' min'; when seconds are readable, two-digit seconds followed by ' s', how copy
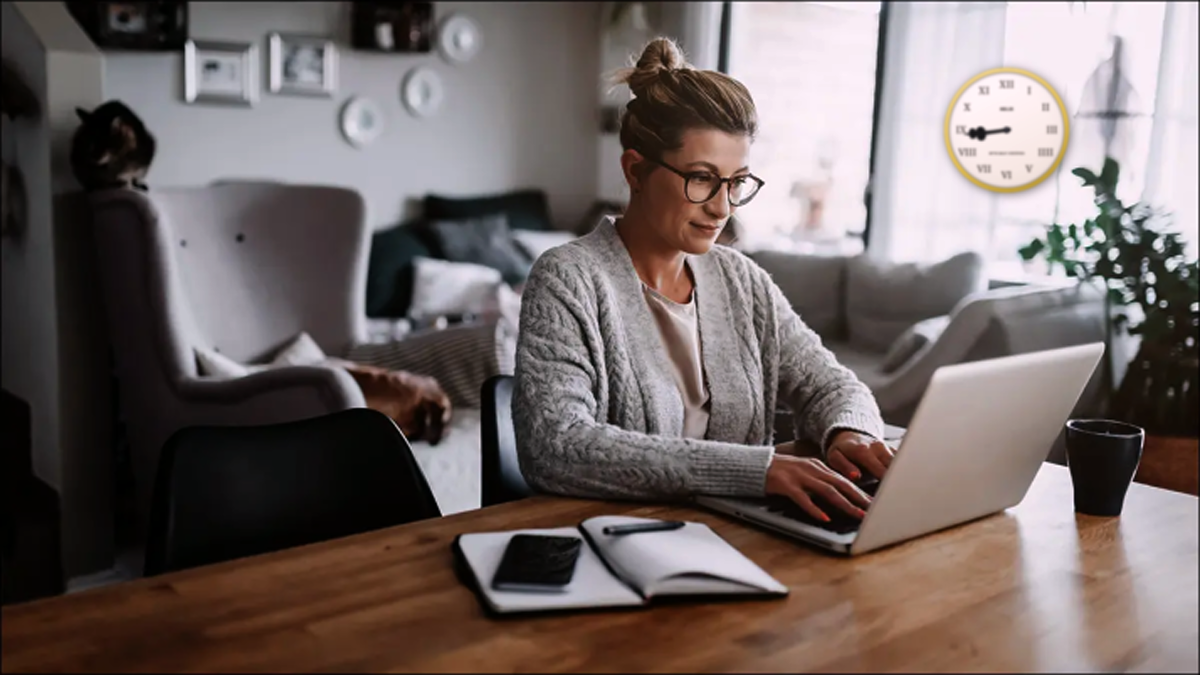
8 h 44 min
